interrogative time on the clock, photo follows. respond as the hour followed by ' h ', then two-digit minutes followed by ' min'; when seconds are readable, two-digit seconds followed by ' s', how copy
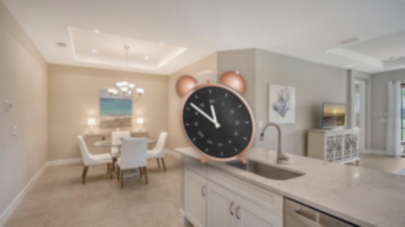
11 h 52 min
